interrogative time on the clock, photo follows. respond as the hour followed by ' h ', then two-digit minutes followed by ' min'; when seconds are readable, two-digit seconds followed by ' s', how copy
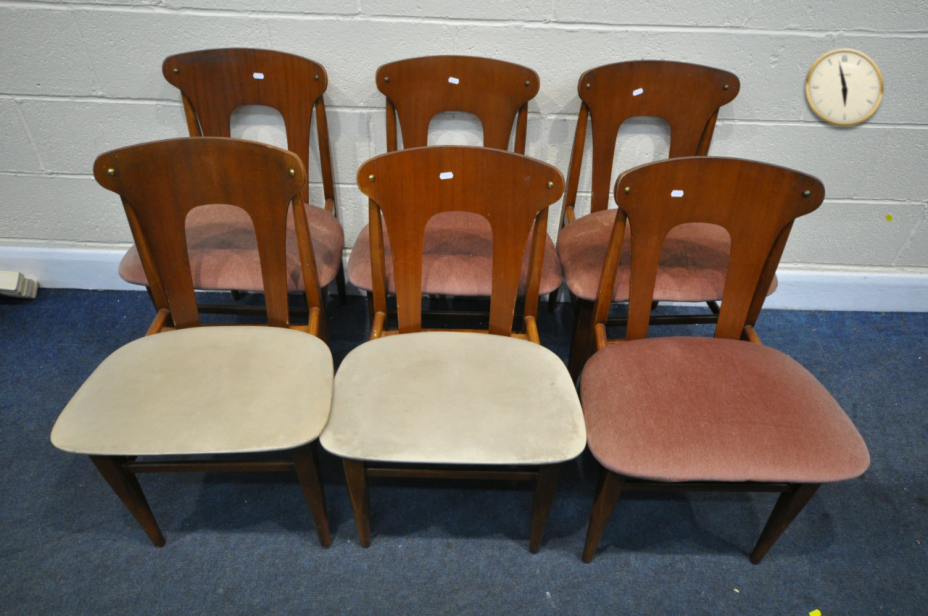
5 h 58 min
